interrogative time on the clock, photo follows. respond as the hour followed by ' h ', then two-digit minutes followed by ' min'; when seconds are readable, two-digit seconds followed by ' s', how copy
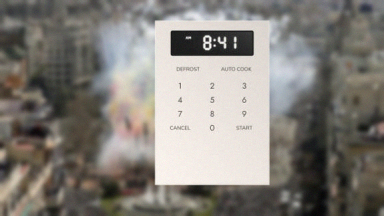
8 h 41 min
